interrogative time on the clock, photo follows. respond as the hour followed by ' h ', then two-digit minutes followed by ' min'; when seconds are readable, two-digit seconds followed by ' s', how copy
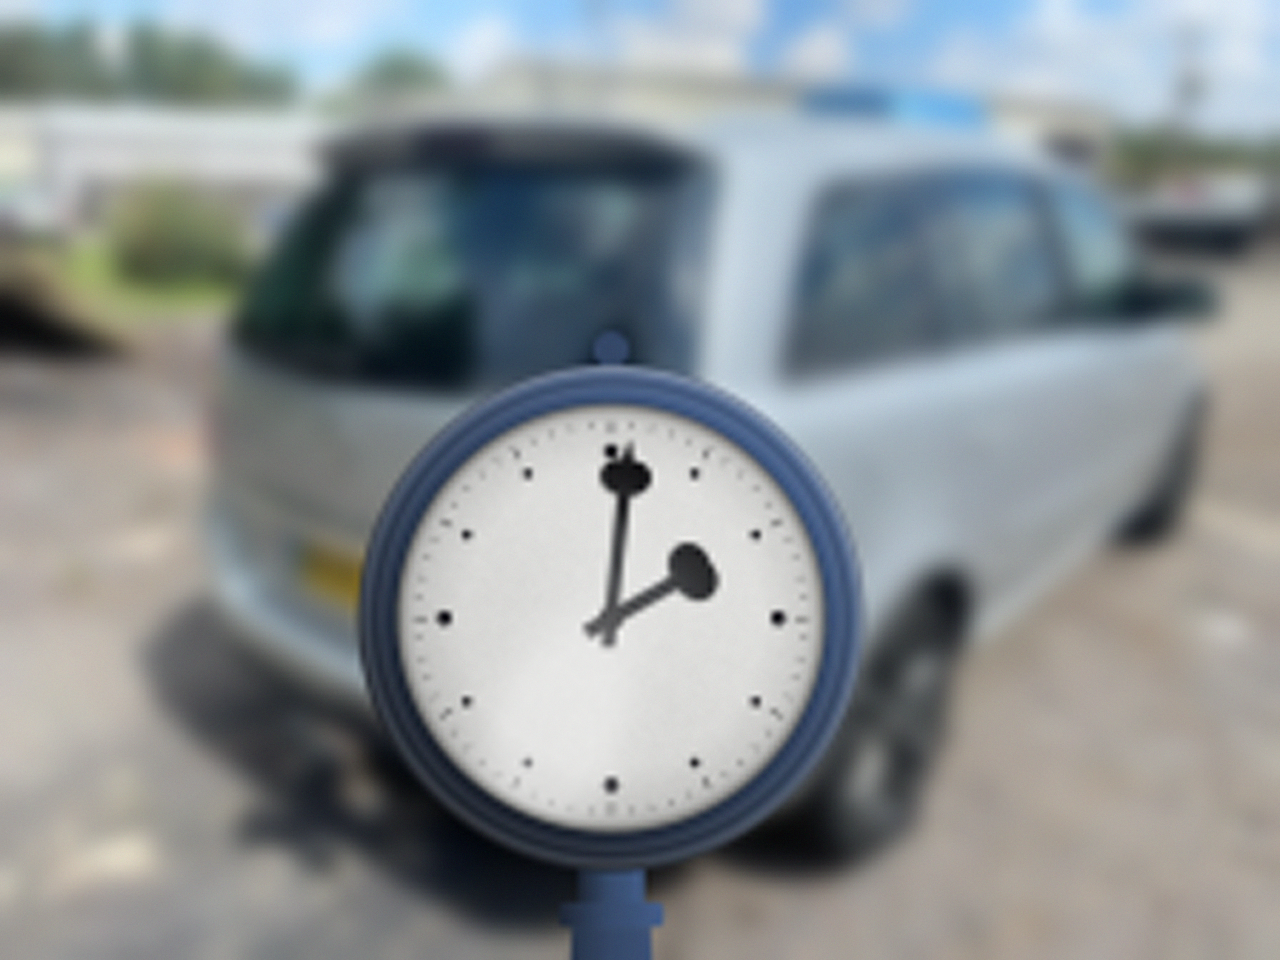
2 h 01 min
